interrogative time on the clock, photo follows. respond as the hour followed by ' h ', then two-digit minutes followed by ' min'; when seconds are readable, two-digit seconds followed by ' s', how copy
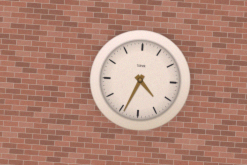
4 h 34 min
